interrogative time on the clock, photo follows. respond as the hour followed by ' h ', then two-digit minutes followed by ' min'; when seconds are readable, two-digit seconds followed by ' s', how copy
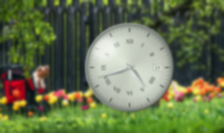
4 h 42 min
